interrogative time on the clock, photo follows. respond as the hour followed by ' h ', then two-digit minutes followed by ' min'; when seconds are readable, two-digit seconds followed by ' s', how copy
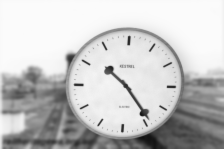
10 h 24 min
